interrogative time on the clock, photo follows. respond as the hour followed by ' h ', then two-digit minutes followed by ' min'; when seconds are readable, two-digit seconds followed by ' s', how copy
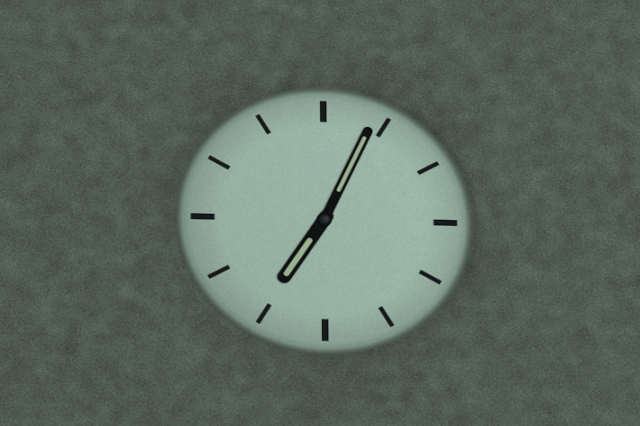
7 h 04 min
